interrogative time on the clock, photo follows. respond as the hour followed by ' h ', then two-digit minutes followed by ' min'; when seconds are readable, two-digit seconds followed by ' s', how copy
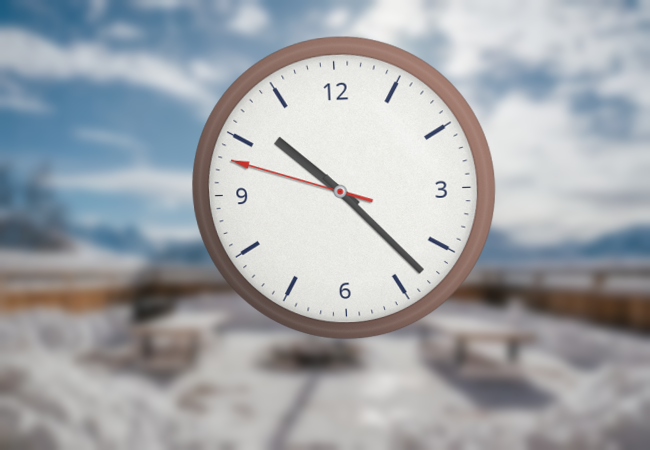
10 h 22 min 48 s
